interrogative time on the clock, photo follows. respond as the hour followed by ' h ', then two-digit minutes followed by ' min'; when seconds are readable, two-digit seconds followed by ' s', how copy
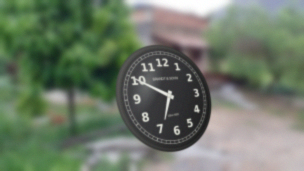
6 h 50 min
